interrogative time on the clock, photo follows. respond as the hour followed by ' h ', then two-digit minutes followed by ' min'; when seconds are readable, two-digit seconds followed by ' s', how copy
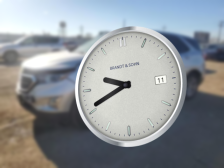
9 h 41 min
